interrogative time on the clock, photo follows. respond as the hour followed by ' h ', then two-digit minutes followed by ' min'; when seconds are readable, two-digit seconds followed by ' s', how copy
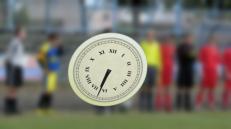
6 h 32 min
